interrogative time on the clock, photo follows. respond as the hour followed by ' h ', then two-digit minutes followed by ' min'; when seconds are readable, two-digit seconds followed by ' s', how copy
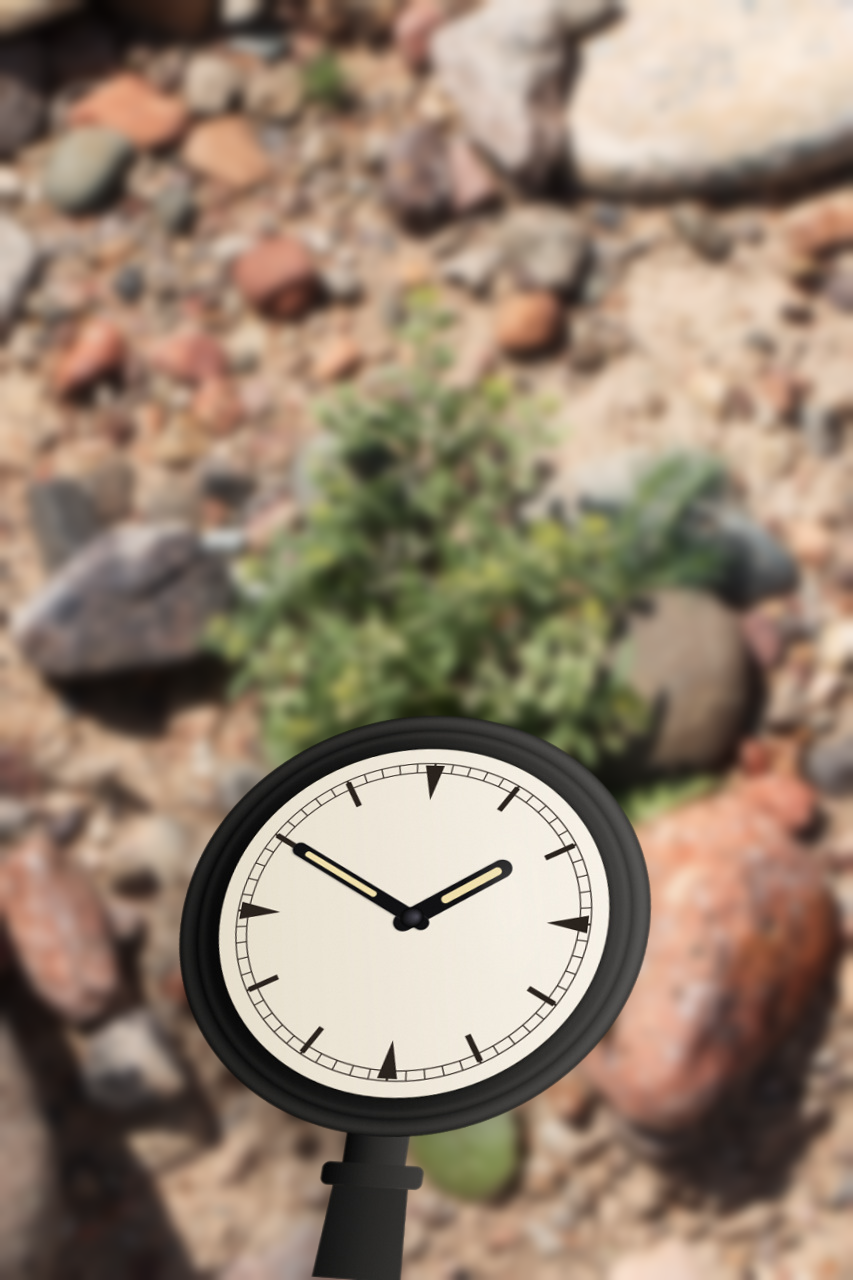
1 h 50 min
